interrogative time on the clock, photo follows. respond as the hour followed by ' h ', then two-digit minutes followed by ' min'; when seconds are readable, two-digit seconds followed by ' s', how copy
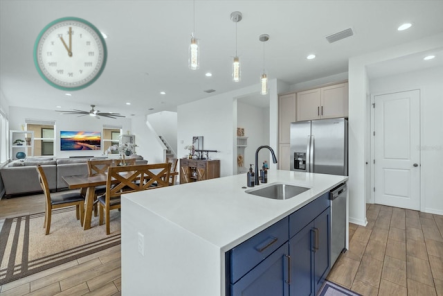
11 h 00 min
